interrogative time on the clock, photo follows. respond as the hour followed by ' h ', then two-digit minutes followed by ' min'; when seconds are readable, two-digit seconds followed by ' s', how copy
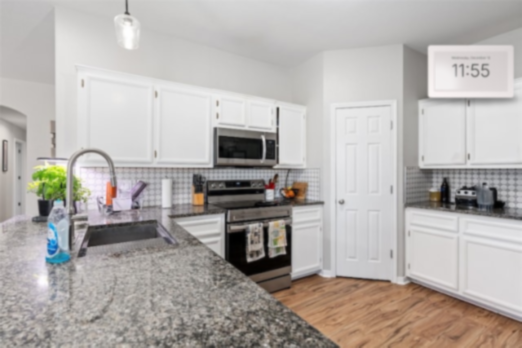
11 h 55 min
